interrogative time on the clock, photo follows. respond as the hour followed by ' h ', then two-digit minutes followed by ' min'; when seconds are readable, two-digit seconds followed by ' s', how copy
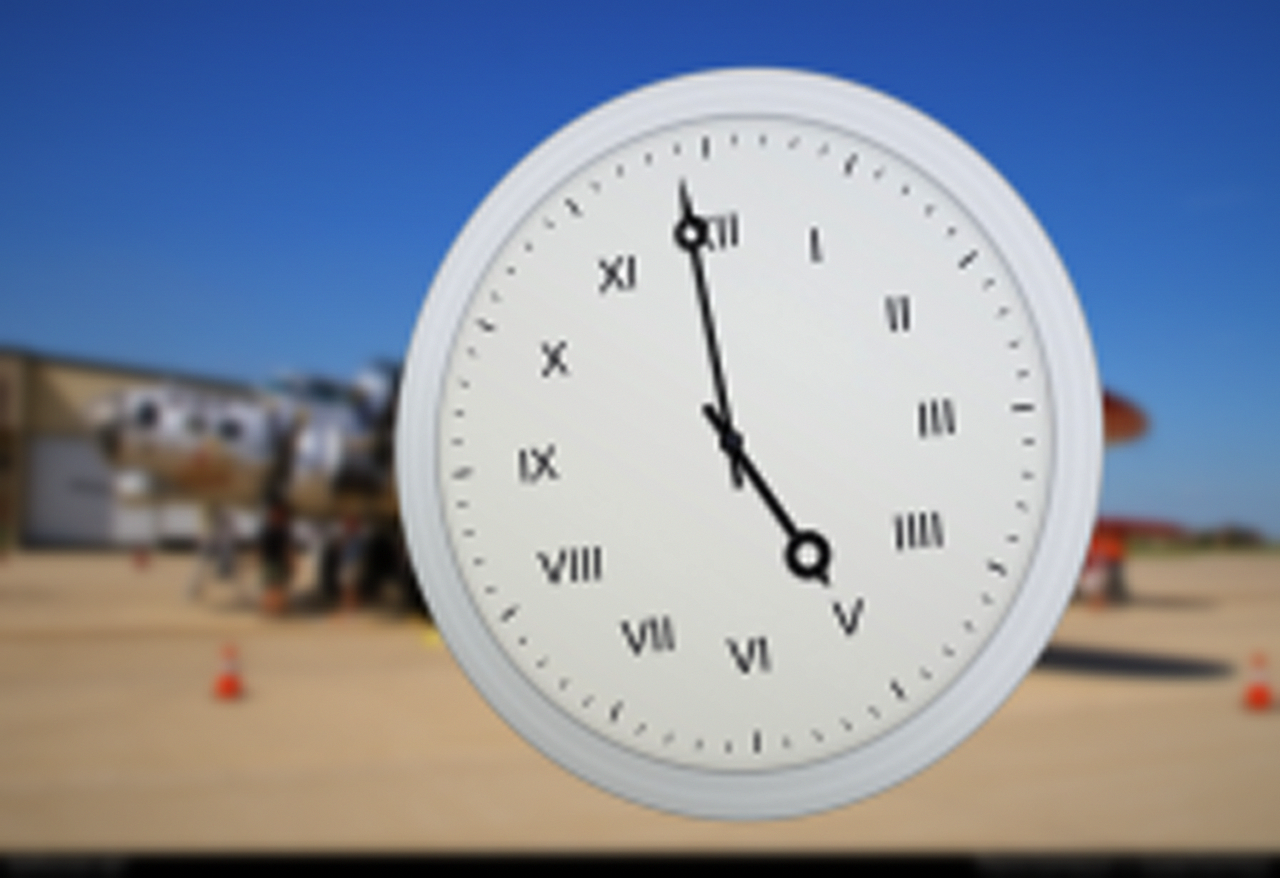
4 h 59 min
